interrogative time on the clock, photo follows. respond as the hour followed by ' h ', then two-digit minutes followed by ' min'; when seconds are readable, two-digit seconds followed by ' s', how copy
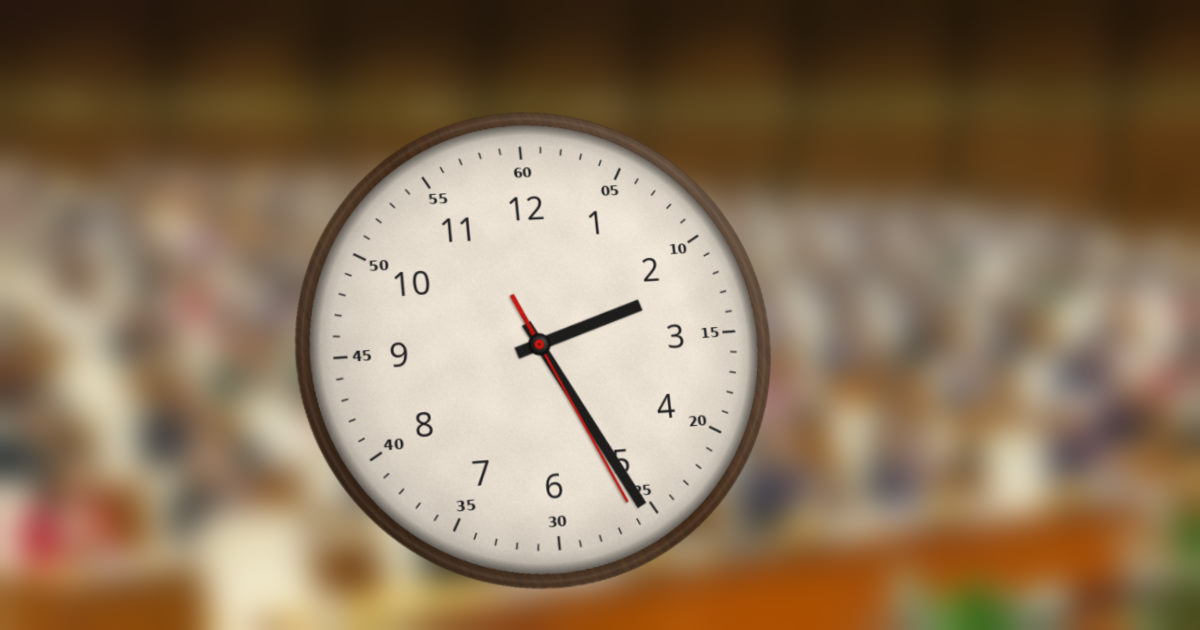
2 h 25 min 26 s
